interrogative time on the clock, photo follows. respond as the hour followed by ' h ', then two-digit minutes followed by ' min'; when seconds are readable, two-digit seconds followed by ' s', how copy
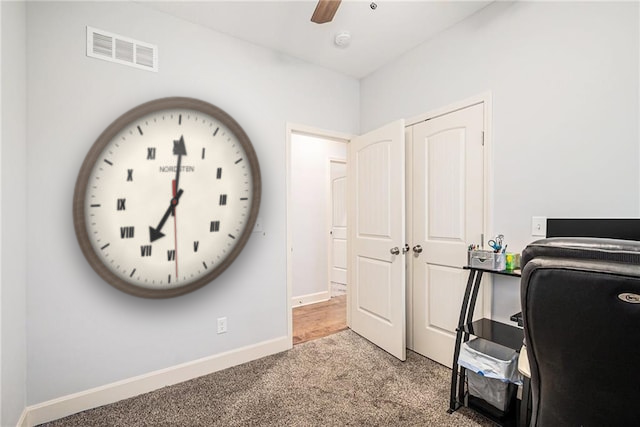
7 h 00 min 29 s
